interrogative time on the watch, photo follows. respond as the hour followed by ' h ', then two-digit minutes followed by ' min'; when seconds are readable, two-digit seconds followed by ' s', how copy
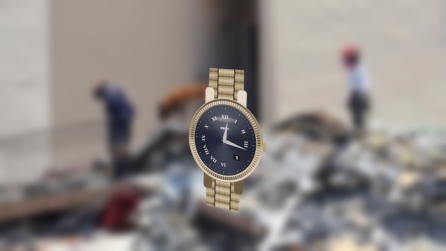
12 h 17 min
